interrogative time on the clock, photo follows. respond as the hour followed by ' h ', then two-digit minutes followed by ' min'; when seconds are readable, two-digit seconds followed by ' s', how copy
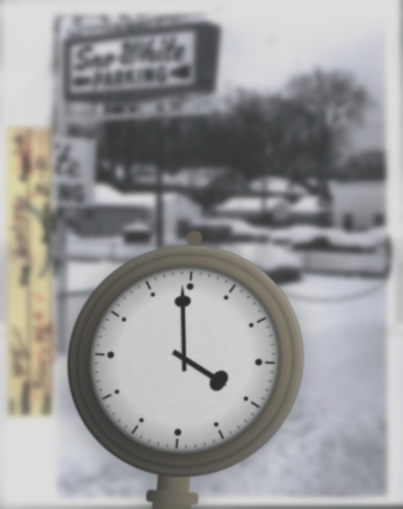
3 h 59 min
